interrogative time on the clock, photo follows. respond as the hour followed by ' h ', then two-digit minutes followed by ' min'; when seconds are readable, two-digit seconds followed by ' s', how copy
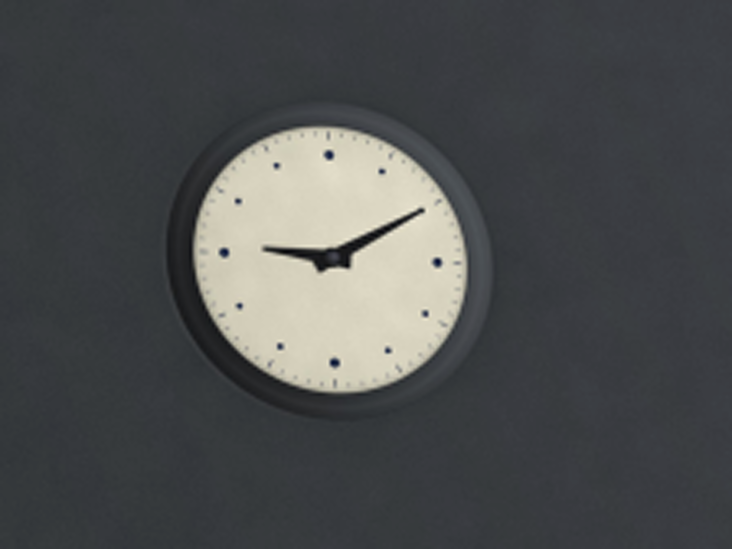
9 h 10 min
